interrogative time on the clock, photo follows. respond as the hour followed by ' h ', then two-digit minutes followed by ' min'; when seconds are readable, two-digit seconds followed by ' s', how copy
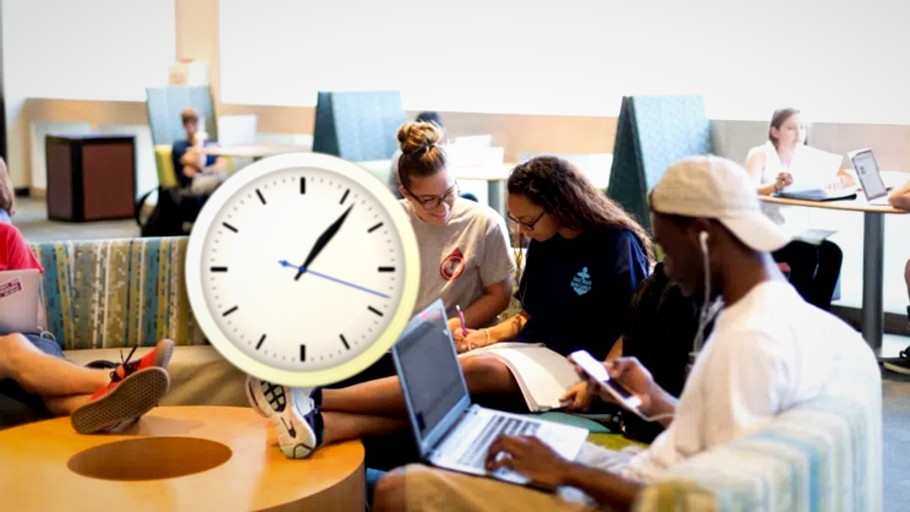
1 h 06 min 18 s
